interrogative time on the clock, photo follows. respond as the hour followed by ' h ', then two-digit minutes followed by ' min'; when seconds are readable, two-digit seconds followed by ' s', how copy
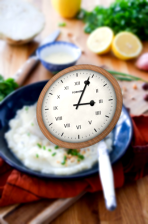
3 h 04 min
